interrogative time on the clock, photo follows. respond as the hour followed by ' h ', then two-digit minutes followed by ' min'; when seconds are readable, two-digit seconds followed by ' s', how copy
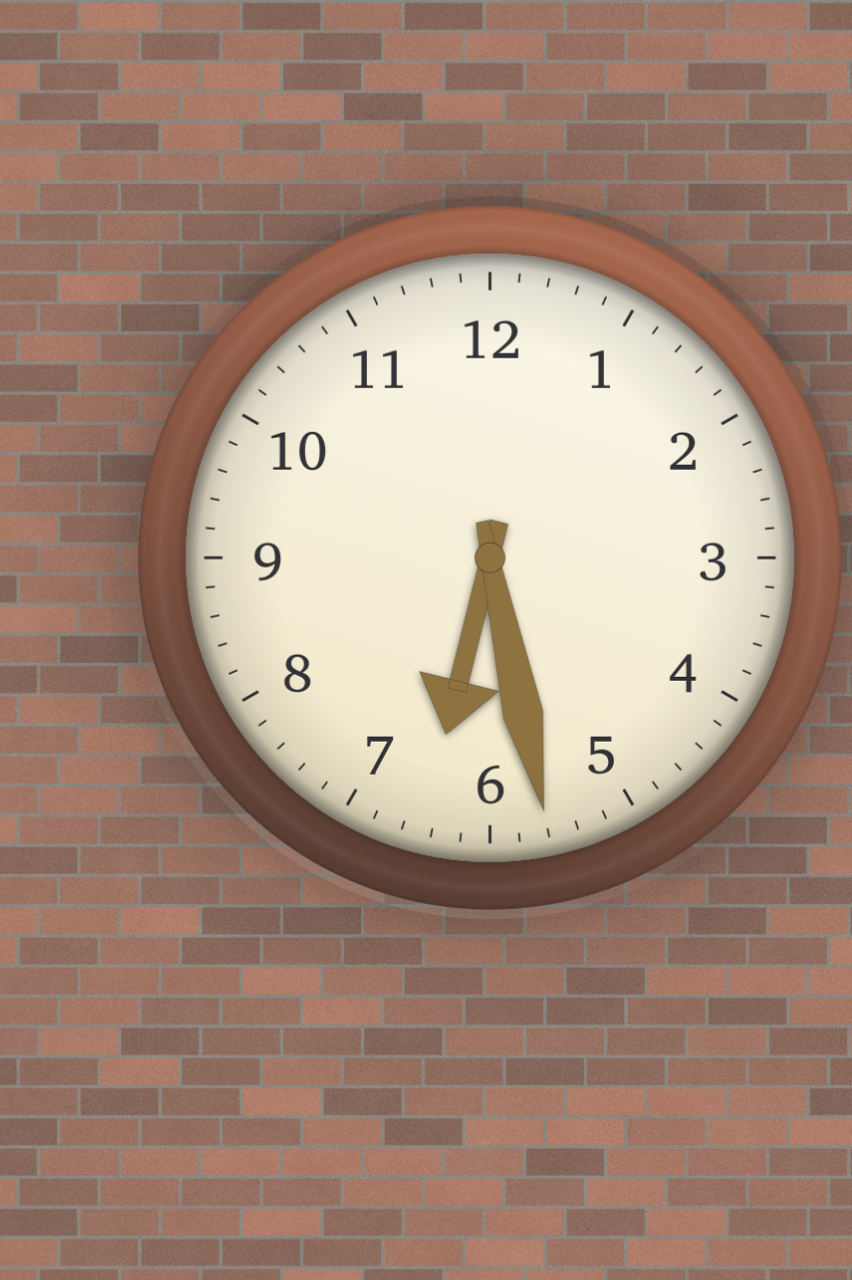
6 h 28 min
